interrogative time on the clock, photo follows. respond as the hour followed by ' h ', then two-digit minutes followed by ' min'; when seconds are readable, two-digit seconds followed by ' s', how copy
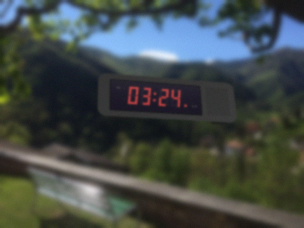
3 h 24 min
